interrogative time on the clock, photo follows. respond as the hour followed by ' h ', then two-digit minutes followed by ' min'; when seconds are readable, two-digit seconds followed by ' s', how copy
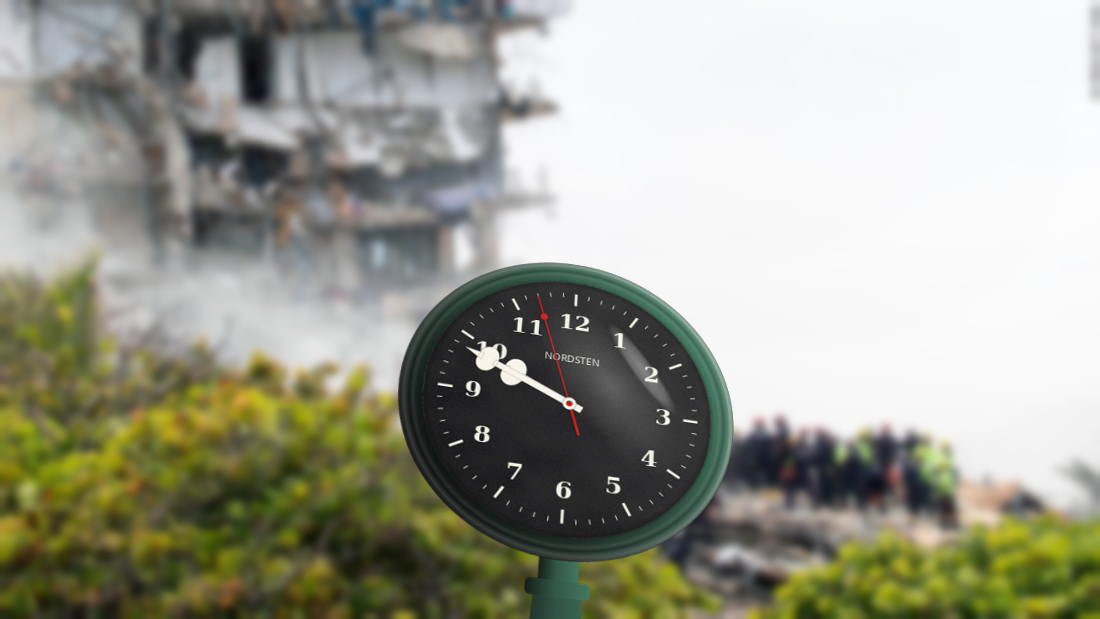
9 h 48 min 57 s
